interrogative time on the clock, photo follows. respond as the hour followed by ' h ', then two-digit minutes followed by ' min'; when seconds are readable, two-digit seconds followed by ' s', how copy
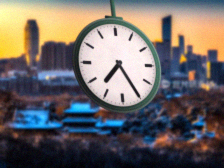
7 h 25 min
